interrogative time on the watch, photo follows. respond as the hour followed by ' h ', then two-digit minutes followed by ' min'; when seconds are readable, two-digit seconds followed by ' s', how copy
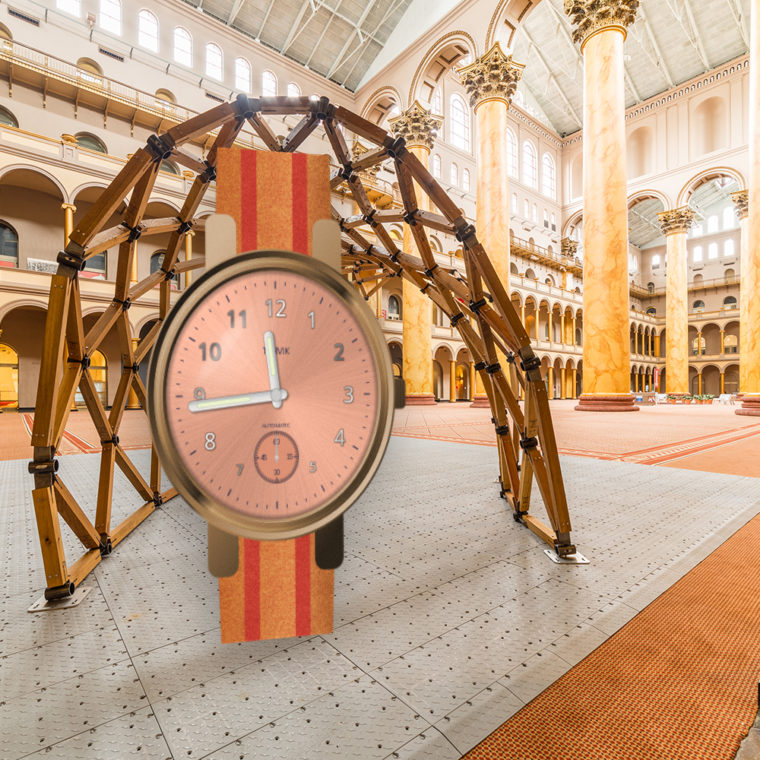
11 h 44 min
